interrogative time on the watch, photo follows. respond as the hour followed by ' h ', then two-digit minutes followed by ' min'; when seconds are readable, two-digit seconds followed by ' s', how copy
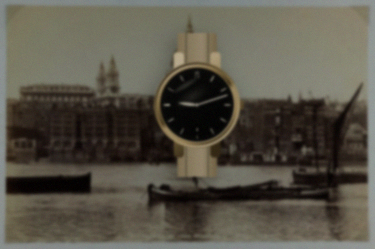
9 h 12 min
